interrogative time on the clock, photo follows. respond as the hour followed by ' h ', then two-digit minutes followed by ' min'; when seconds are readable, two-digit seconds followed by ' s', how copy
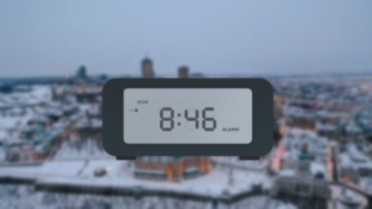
8 h 46 min
